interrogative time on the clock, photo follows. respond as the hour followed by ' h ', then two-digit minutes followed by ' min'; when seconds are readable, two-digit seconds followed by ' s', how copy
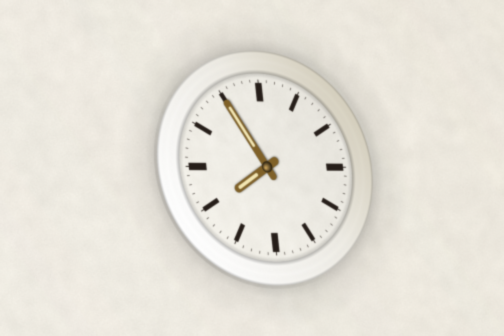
7 h 55 min
